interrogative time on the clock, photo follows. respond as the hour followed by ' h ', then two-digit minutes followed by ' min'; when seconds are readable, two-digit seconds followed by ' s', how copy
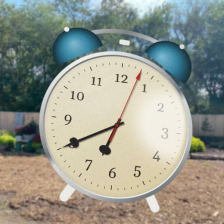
6 h 40 min 03 s
